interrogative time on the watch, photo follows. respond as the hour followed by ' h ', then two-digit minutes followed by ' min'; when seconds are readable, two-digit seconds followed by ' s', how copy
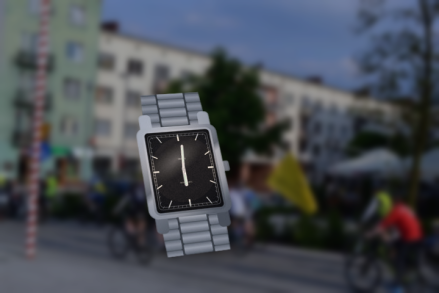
6 h 01 min
